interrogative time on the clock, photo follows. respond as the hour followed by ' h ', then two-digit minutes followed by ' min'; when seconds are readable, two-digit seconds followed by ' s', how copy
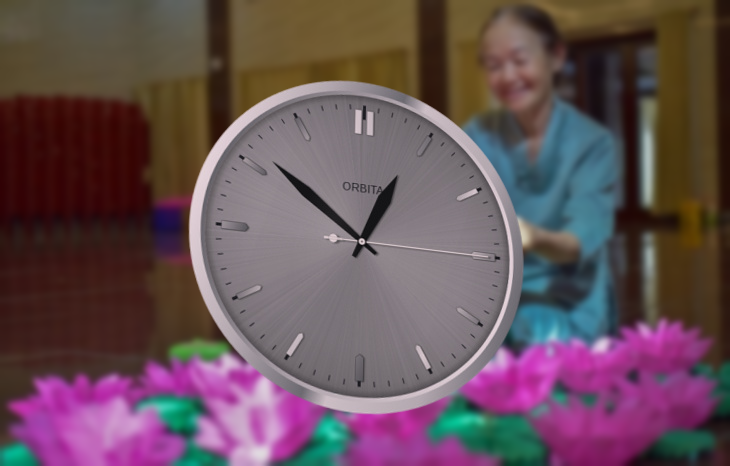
12 h 51 min 15 s
